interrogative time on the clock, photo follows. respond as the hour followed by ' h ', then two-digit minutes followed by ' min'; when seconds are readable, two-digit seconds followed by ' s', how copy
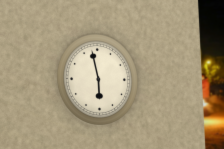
5 h 58 min
